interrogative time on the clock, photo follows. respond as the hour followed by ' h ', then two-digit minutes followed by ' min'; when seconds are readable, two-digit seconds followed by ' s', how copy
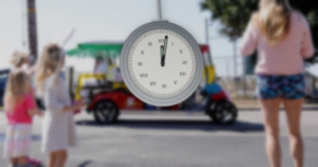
12 h 02 min
